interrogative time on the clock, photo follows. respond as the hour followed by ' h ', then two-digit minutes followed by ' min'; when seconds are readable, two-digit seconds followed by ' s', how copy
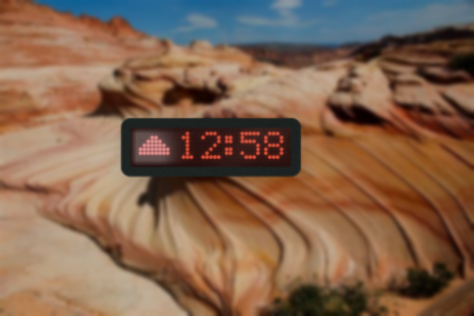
12 h 58 min
